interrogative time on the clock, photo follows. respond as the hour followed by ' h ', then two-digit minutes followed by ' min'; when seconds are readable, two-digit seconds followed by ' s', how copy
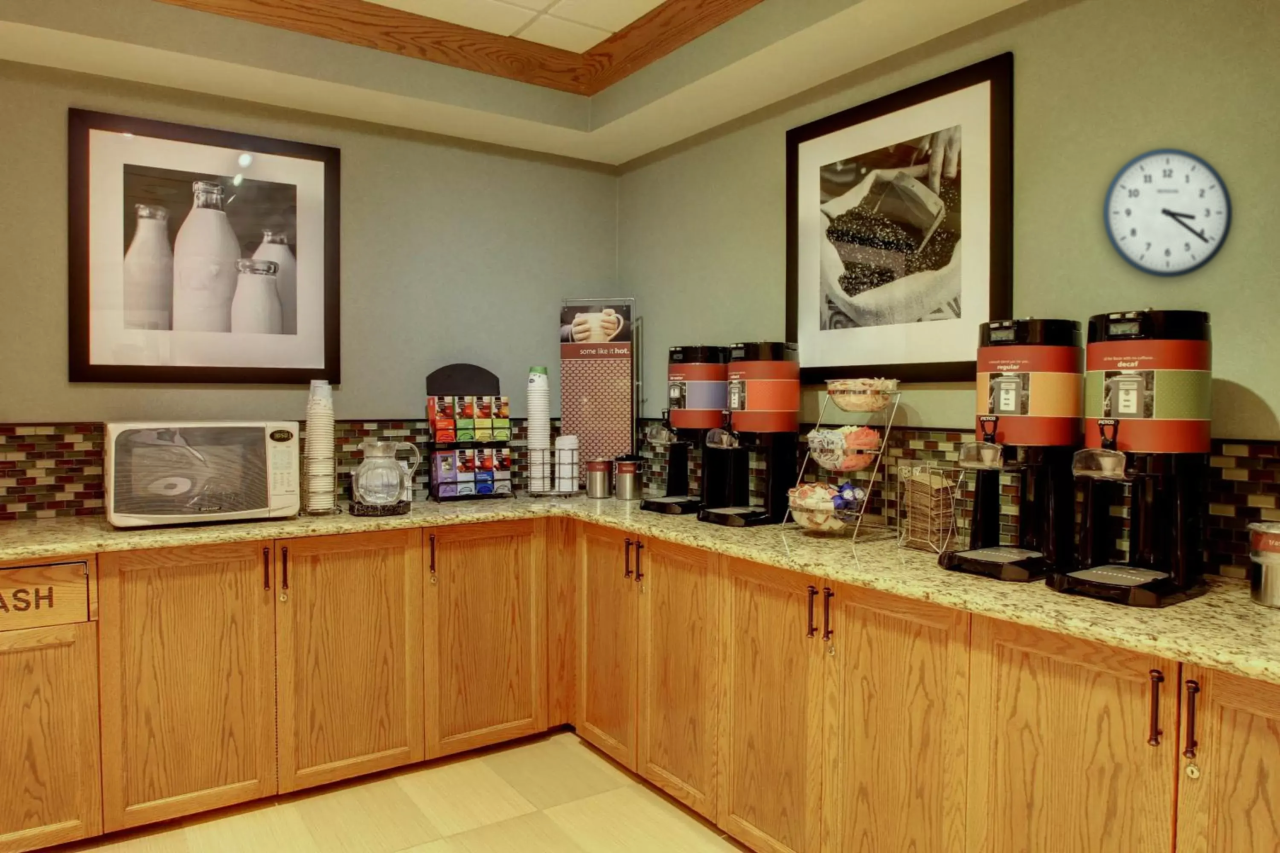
3 h 21 min
